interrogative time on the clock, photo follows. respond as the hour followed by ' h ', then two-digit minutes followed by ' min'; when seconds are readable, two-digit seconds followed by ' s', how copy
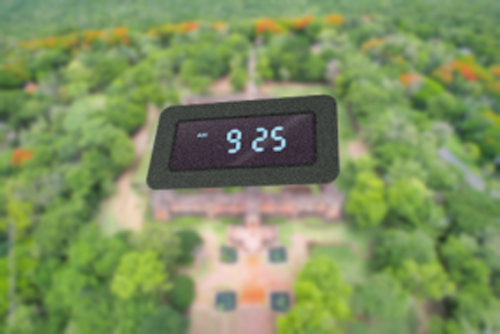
9 h 25 min
